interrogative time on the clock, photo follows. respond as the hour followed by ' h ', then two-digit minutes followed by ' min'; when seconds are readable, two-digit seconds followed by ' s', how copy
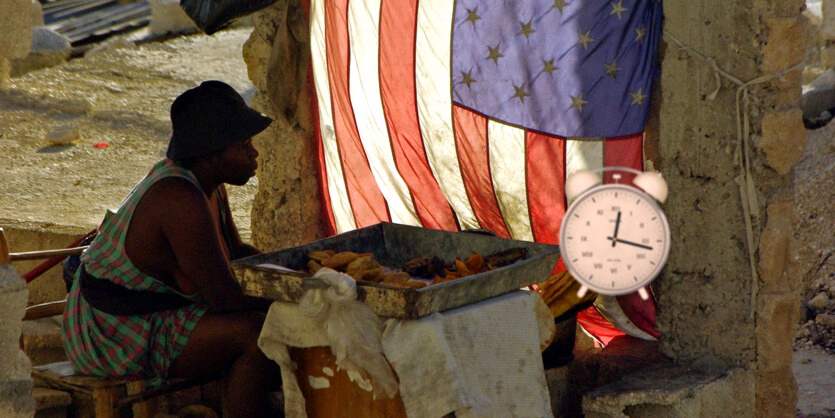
12 h 17 min
